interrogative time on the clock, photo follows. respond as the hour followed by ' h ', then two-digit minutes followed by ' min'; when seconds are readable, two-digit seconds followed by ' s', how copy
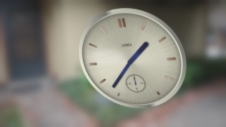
1 h 37 min
